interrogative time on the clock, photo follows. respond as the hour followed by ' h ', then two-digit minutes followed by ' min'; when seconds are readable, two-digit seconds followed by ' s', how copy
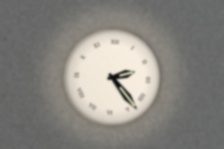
2 h 23 min
